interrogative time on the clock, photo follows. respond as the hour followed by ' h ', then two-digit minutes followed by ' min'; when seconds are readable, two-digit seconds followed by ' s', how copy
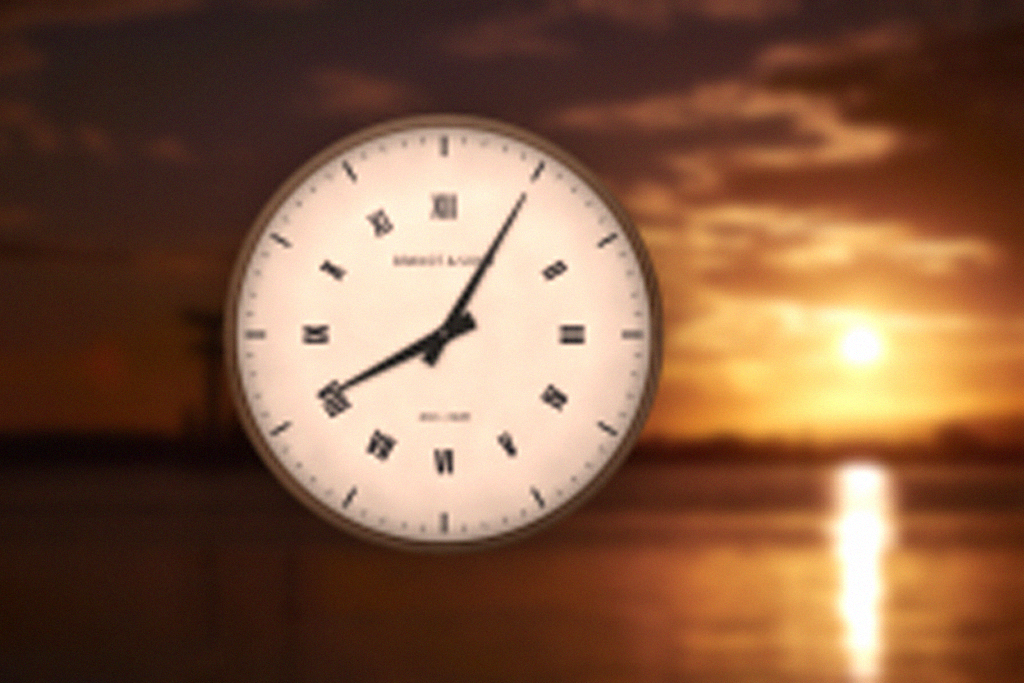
8 h 05 min
